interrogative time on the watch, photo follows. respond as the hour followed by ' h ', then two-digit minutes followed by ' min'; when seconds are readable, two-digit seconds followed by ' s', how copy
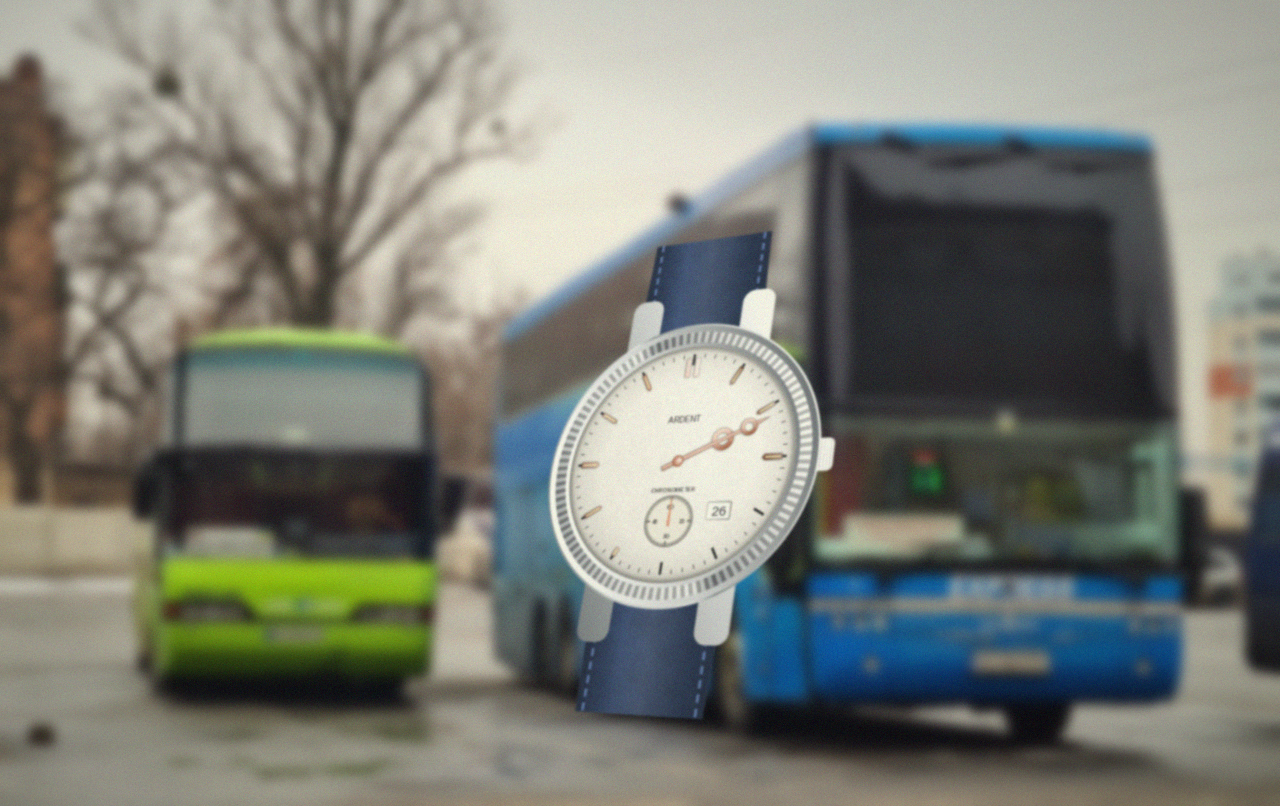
2 h 11 min
